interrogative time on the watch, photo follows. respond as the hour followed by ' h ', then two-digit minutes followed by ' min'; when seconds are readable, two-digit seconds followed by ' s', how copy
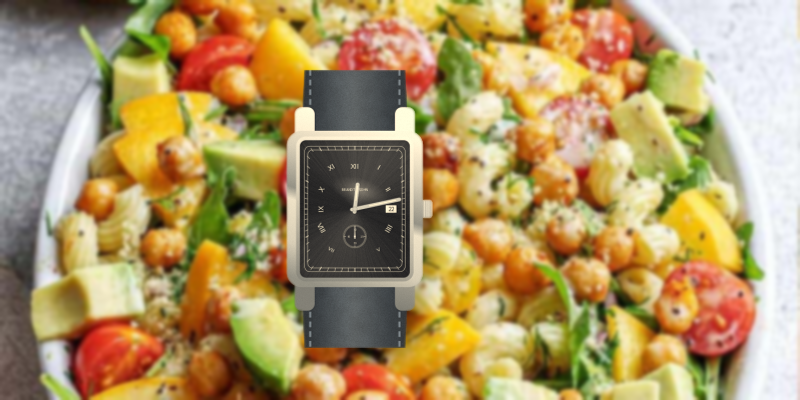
12 h 13 min
